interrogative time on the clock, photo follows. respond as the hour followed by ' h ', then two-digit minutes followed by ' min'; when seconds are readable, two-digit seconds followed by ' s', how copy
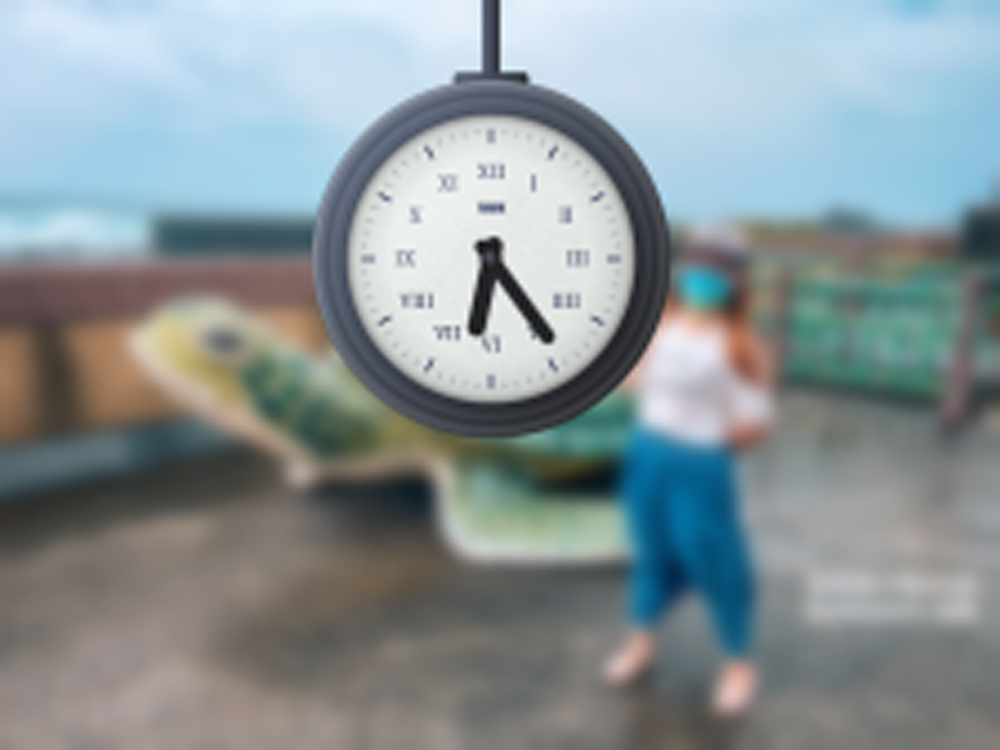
6 h 24 min
